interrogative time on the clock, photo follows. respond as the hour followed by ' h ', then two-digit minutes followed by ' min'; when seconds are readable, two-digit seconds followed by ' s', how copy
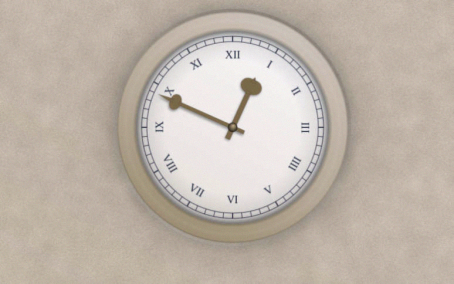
12 h 49 min
